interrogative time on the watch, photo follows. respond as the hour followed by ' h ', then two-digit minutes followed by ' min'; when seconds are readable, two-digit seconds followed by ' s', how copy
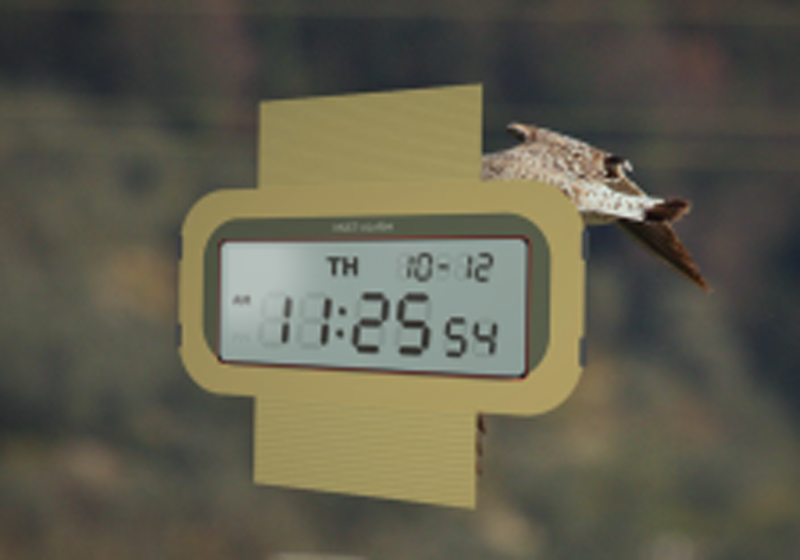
11 h 25 min 54 s
